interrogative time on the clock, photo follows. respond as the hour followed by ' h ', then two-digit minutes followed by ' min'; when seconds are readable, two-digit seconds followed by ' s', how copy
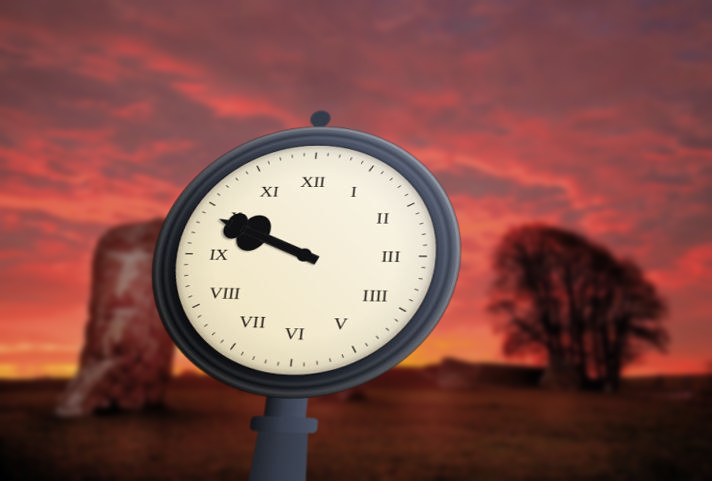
9 h 49 min
